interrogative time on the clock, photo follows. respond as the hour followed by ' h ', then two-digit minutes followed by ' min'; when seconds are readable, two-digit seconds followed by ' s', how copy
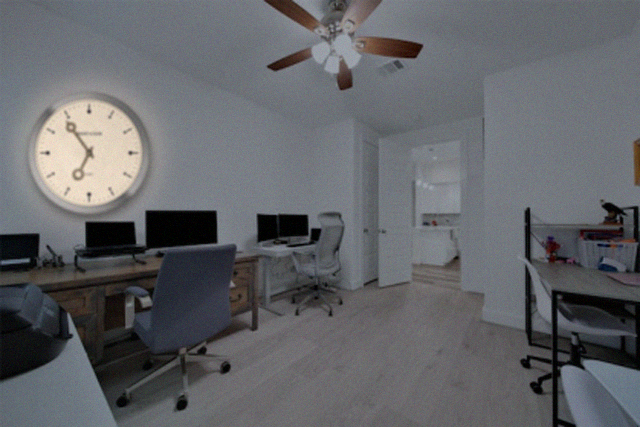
6 h 54 min
